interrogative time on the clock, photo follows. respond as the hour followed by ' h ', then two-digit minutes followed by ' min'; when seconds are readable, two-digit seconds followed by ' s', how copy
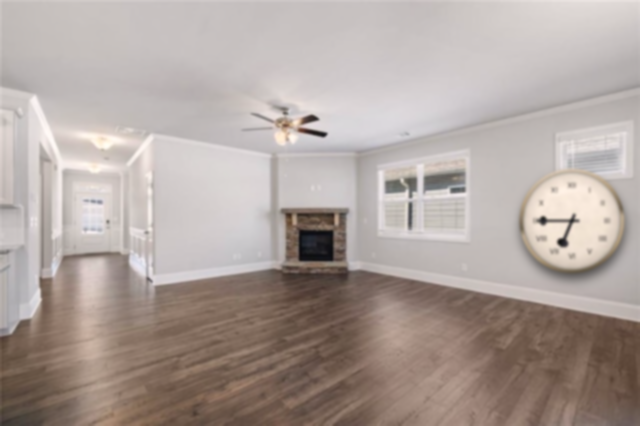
6 h 45 min
